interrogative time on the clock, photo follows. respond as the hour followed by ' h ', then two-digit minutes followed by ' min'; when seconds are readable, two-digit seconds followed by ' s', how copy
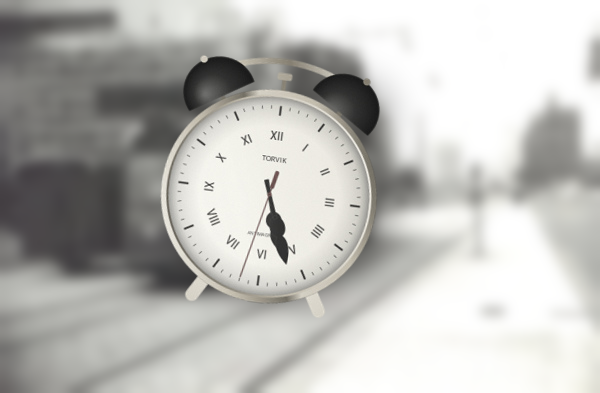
5 h 26 min 32 s
